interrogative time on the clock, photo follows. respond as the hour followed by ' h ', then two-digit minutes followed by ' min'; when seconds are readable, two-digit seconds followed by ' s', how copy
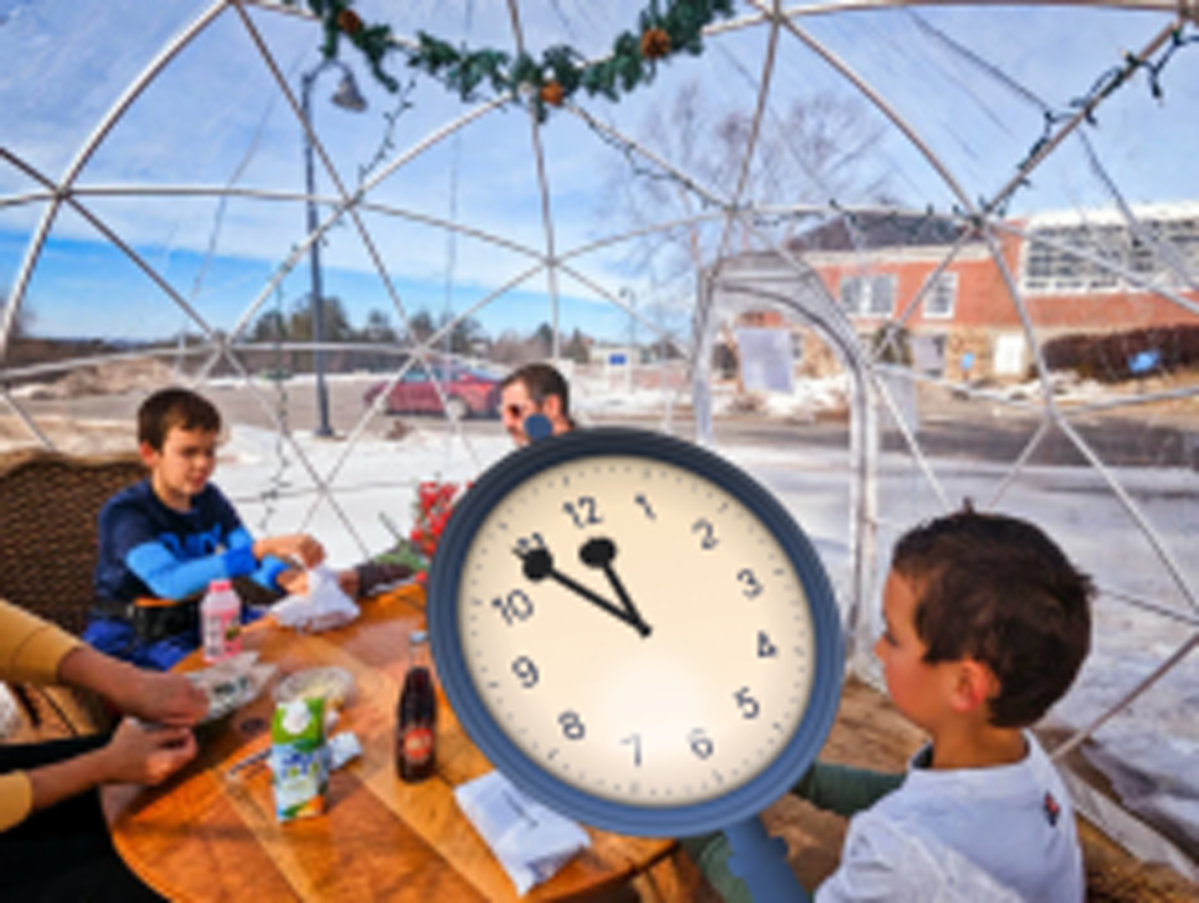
11 h 54 min
